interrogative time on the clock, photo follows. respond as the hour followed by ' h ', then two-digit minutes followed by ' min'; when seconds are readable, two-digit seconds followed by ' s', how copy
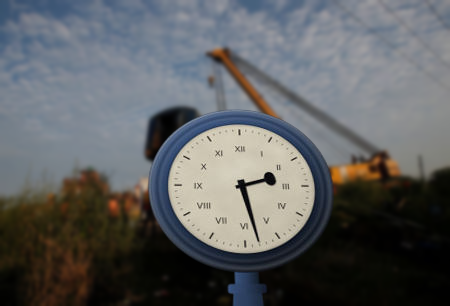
2 h 28 min
